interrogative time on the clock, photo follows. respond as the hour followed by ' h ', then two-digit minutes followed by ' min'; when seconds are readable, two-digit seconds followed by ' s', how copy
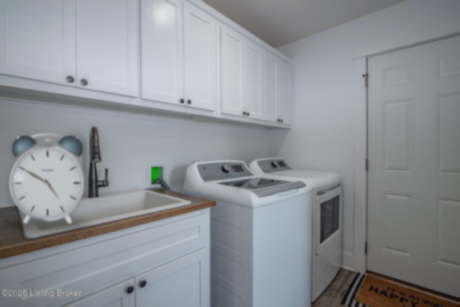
4 h 50 min
